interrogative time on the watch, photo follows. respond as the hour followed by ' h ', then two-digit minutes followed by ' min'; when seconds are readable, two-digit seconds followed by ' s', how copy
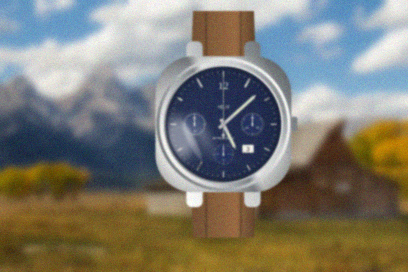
5 h 08 min
